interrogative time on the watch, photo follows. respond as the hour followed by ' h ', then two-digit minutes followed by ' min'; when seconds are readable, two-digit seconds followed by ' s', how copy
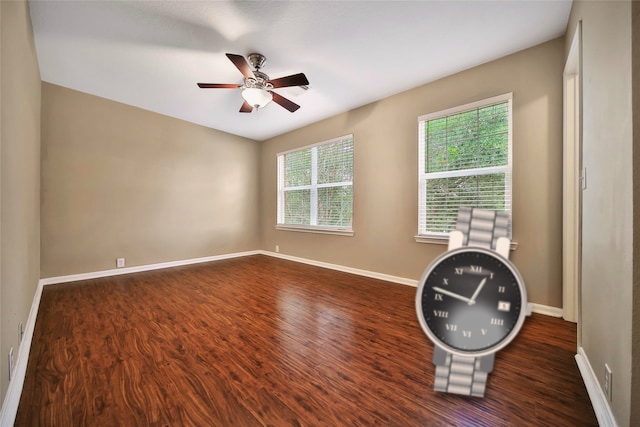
12 h 47 min
